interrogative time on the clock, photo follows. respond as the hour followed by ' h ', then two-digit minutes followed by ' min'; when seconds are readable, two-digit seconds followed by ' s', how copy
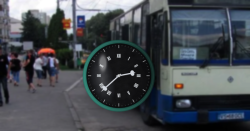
2 h 38 min
